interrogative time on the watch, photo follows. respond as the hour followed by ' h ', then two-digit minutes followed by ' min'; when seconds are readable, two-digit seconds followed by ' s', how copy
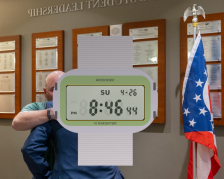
8 h 46 min 44 s
